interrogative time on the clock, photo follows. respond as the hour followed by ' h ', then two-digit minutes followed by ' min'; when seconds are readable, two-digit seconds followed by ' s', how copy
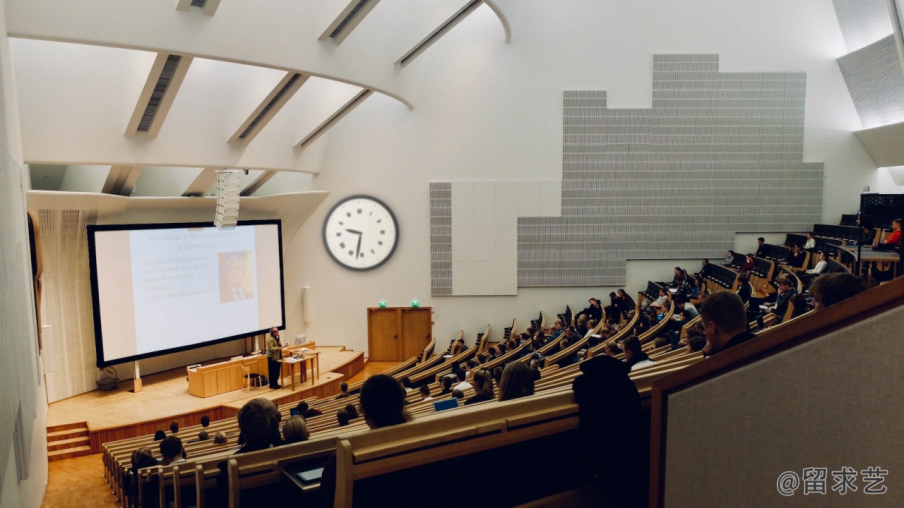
9 h 32 min
